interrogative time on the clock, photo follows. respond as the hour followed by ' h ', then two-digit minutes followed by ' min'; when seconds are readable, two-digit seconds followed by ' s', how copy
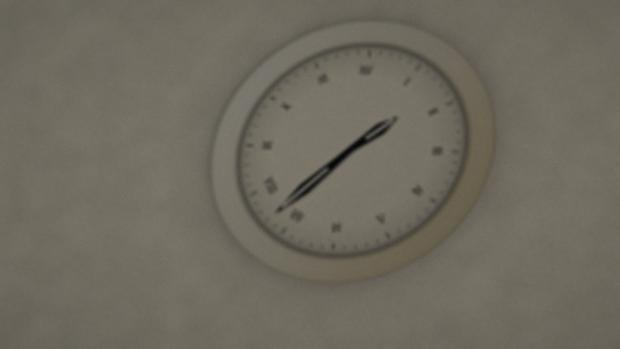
1 h 37 min
